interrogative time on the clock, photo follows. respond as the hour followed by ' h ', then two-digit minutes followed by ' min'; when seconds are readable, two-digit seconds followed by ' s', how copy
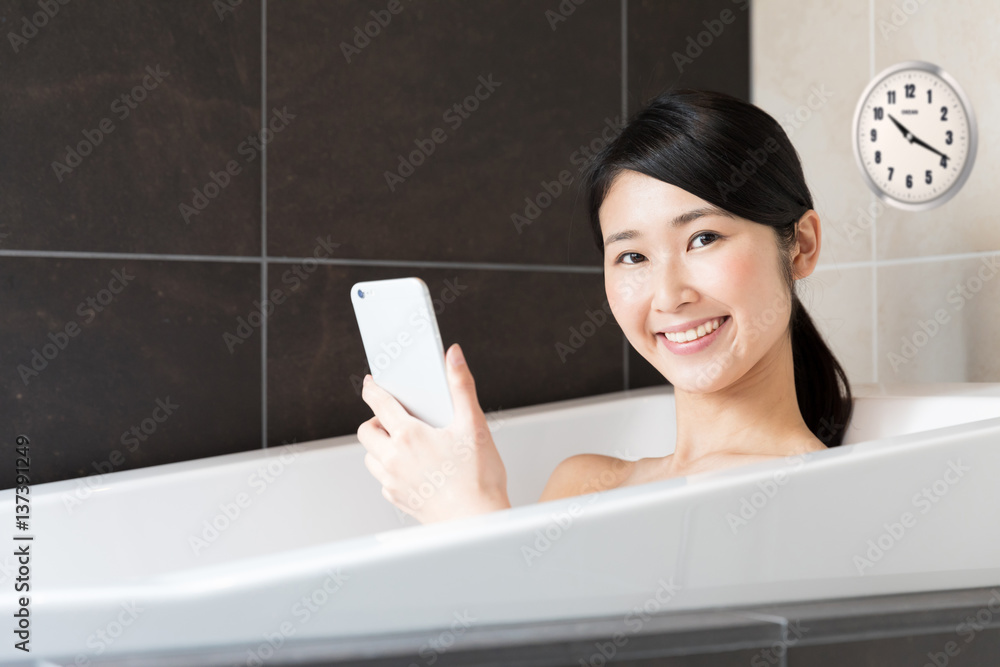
10 h 19 min
